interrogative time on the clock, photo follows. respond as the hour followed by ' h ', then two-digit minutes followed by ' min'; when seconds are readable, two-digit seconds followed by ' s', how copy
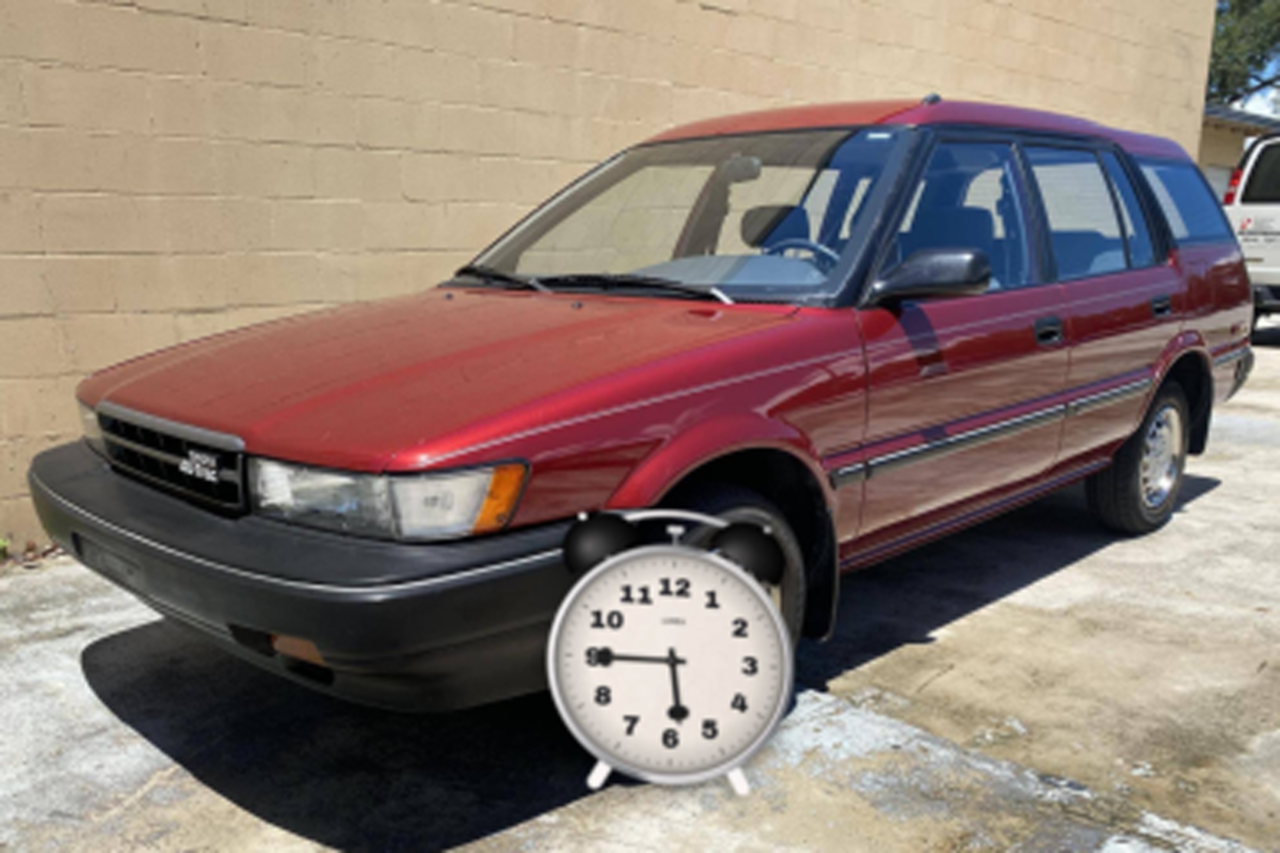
5 h 45 min
